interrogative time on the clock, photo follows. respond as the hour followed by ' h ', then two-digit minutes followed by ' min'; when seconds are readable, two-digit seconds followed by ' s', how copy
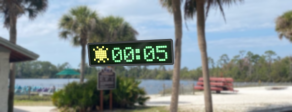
0 h 05 min
